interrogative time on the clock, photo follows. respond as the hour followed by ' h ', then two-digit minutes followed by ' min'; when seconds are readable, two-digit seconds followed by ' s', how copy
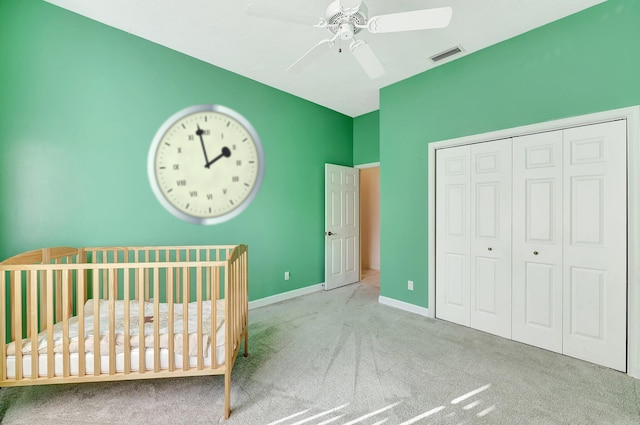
1 h 58 min
